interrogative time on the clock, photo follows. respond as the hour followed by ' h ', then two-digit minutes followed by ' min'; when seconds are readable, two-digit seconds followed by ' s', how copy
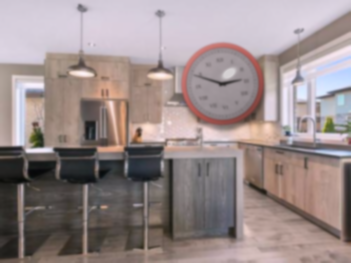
2 h 49 min
